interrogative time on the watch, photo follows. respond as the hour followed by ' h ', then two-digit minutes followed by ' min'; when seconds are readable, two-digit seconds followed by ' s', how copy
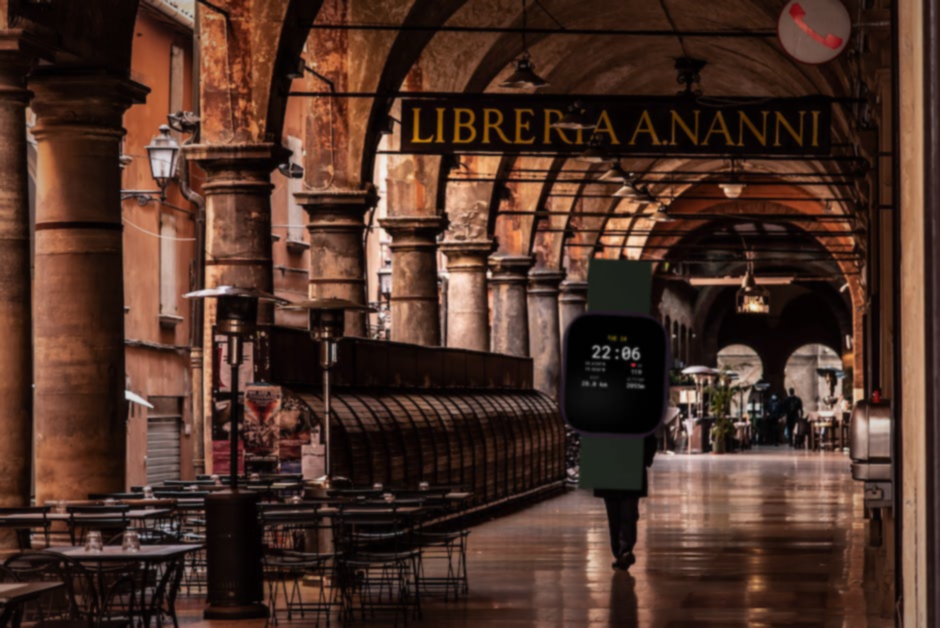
22 h 06 min
